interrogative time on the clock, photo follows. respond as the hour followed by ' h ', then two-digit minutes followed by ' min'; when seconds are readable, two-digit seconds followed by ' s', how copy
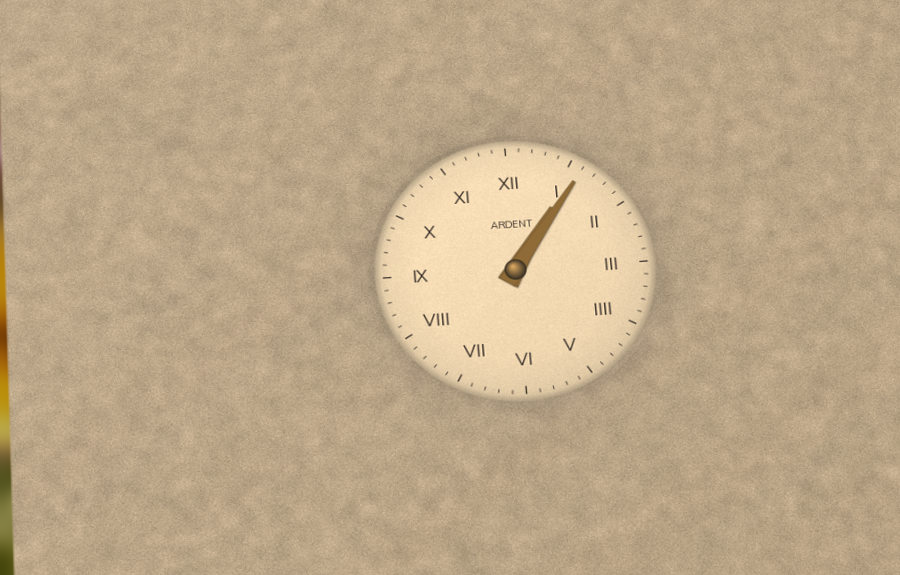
1 h 06 min
